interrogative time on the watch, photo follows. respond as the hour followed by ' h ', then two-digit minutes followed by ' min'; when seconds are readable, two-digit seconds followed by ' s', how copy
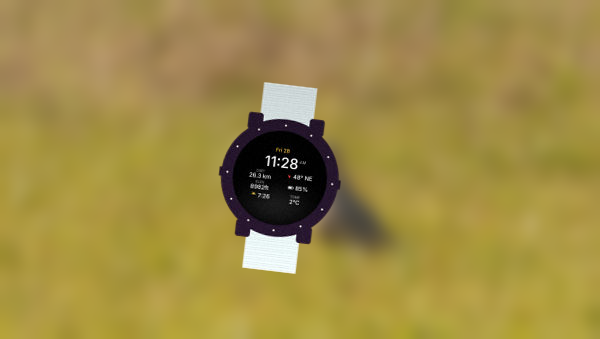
11 h 28 min
